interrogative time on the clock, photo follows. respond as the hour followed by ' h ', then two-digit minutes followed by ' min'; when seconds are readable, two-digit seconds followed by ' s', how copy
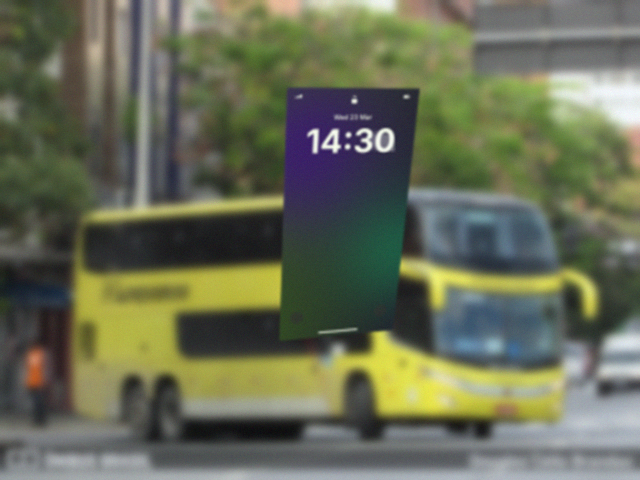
14 h 30 min
